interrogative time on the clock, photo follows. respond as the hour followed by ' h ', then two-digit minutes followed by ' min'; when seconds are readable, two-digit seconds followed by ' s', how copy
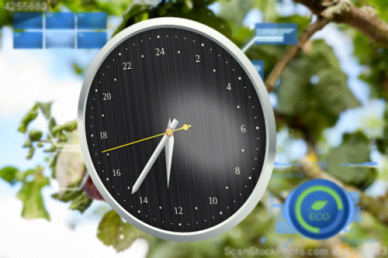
12 h 36 min 43 s
